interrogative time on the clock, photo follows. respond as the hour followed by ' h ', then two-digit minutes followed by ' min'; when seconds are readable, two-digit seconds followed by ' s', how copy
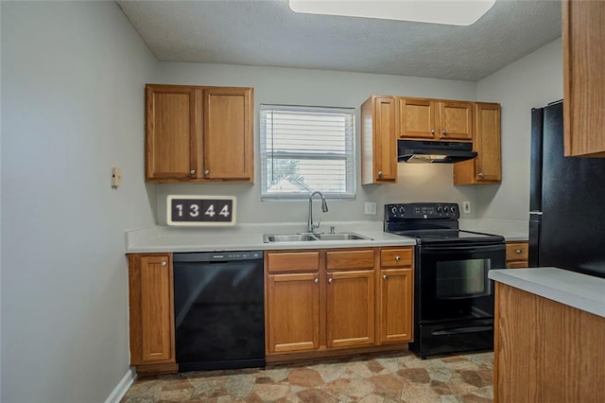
13 h 44 min
